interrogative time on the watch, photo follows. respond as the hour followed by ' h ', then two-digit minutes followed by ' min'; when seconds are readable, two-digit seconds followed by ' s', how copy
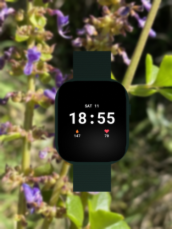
18 h 55 min
